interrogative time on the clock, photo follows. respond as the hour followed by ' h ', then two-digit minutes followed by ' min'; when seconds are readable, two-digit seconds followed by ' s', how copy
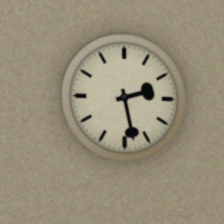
2 h 28 min
